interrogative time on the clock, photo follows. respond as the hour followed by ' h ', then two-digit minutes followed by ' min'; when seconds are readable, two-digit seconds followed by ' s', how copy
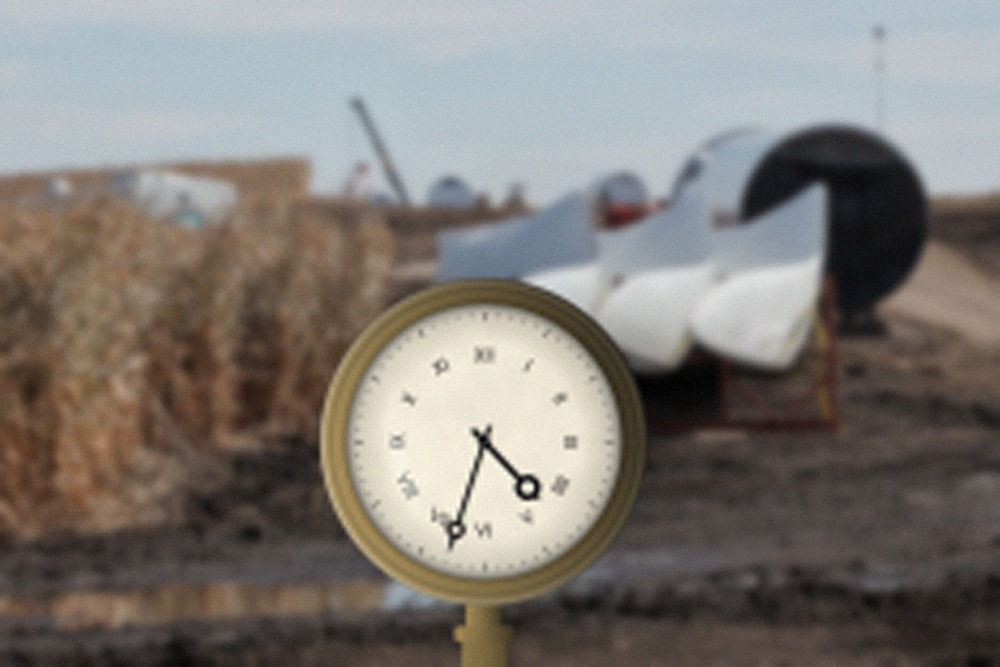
4 h 33 min
